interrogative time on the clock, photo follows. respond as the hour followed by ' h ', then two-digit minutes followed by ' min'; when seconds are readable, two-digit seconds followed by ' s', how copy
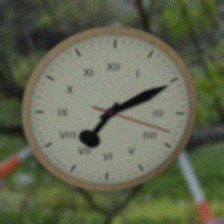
7 h 10 min 18 s
